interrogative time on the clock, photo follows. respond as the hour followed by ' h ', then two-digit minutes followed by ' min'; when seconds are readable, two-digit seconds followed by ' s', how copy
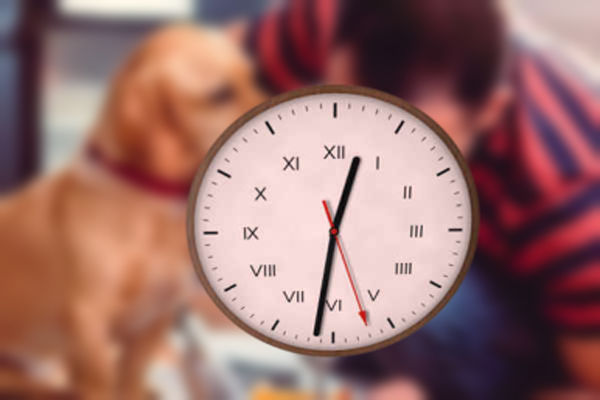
12 h 31 min 27 s
